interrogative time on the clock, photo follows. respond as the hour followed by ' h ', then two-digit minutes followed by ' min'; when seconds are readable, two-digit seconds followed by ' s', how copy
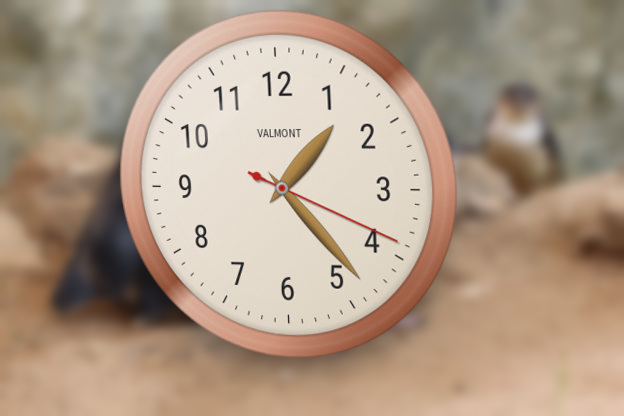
1 h 23 min 19 s
